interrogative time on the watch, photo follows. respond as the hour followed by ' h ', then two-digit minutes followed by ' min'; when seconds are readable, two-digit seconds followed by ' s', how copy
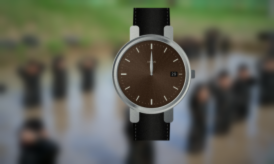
12 h 00 min
